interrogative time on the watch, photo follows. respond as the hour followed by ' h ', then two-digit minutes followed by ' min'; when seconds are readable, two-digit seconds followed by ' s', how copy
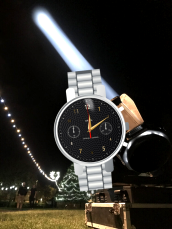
12 h 10 min
